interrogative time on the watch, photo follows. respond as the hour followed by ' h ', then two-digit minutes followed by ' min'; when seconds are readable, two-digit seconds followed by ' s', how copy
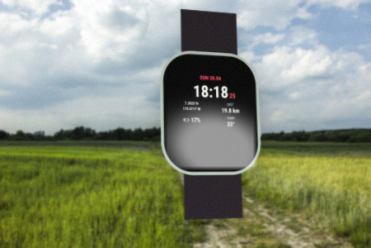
18 h 18 min
